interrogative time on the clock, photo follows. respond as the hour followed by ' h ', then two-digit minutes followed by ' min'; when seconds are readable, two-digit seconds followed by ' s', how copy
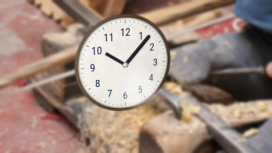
10 h 07 min
